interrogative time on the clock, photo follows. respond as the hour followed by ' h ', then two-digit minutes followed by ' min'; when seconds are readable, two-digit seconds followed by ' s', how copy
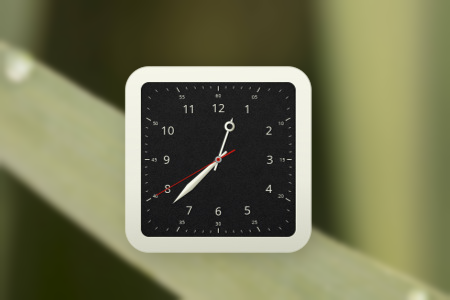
12 h 37 min 40 s
